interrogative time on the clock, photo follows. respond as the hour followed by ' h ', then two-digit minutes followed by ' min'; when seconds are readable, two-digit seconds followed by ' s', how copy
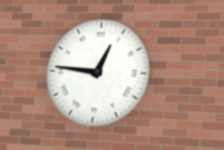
12 h 46 min
